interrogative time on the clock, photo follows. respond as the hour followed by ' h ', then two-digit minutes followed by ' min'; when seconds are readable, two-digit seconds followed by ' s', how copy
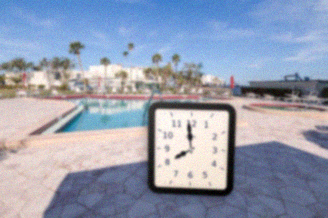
7 h 59 min
